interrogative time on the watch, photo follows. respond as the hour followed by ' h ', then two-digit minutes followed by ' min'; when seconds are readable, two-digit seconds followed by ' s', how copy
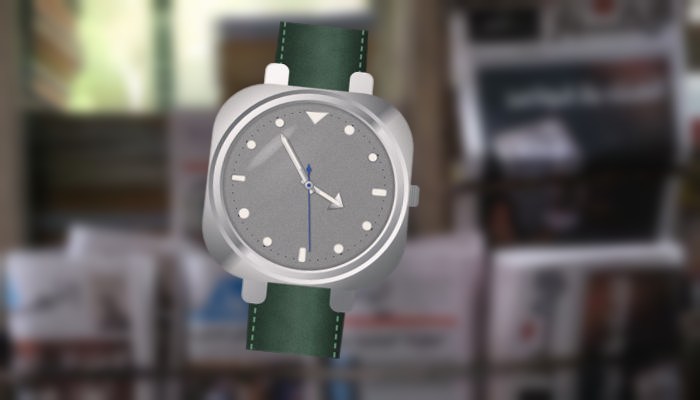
3 h 54 min 29 s
